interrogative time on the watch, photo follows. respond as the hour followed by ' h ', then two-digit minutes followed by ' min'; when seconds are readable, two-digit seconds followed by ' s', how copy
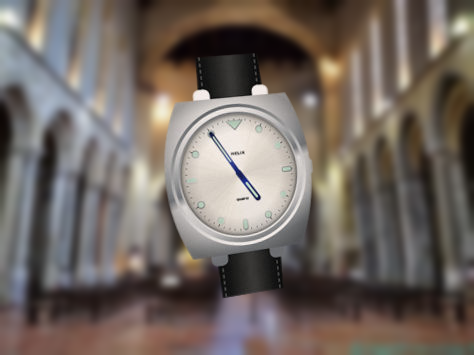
4 h 55 min
